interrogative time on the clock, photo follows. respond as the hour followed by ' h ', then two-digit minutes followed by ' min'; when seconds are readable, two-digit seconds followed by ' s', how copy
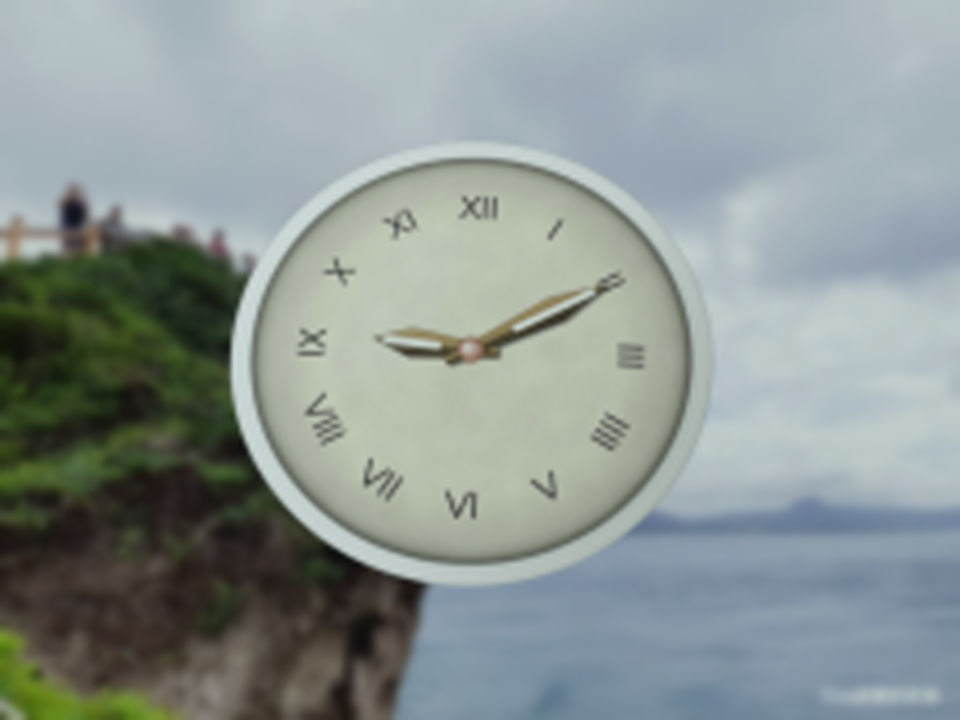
9 h 10 min
